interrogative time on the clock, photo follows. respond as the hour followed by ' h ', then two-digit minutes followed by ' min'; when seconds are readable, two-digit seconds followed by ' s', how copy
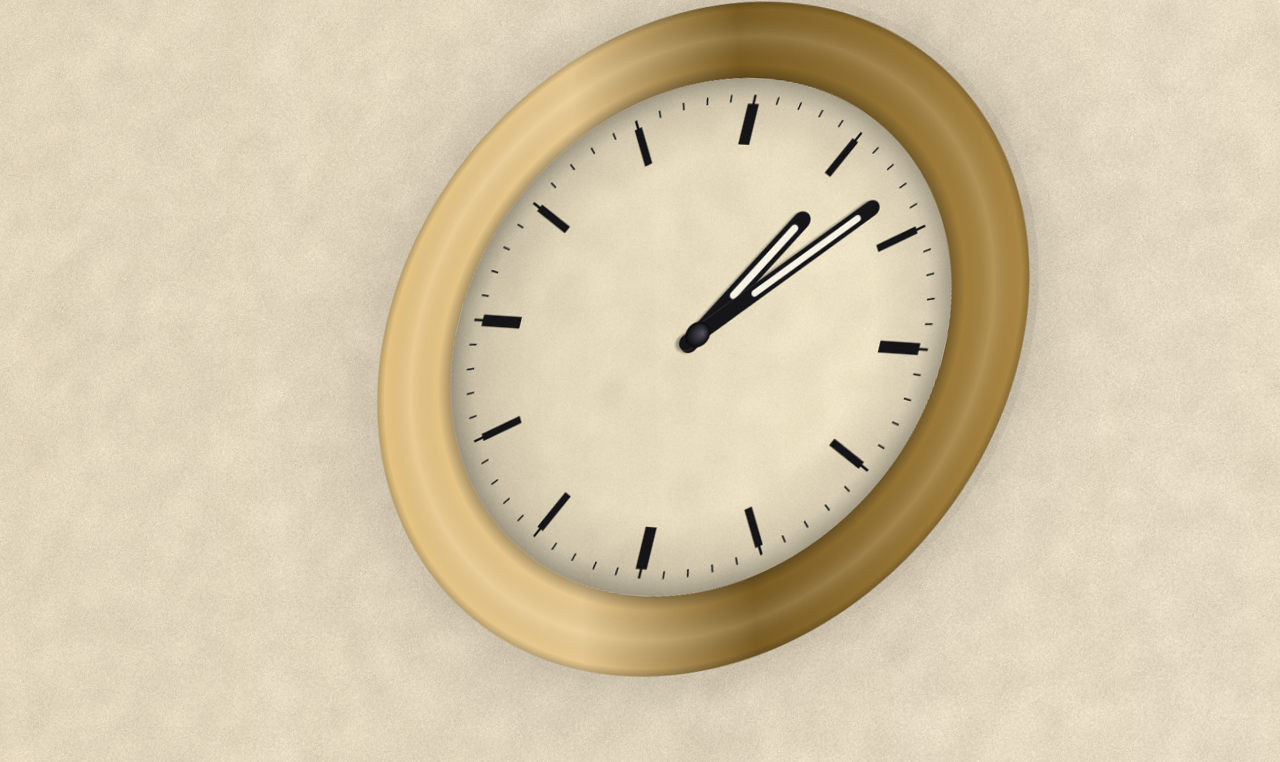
1 h 08 min
